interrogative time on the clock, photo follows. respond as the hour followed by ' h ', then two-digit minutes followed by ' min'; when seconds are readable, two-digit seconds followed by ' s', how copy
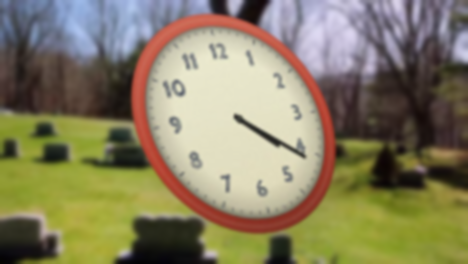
4 h 21 min
